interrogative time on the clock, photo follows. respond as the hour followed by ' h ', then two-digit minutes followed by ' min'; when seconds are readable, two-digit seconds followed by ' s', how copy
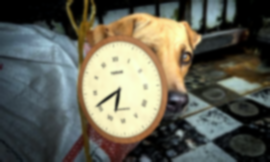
6 h 41 min
